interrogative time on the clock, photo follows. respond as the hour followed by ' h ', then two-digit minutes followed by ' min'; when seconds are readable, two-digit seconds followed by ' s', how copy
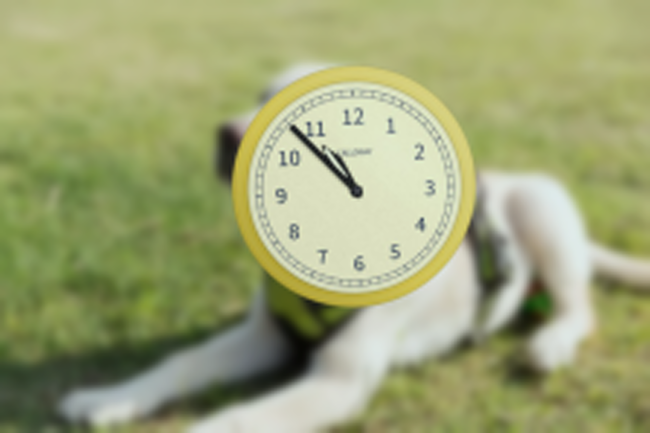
10 h 53 min
